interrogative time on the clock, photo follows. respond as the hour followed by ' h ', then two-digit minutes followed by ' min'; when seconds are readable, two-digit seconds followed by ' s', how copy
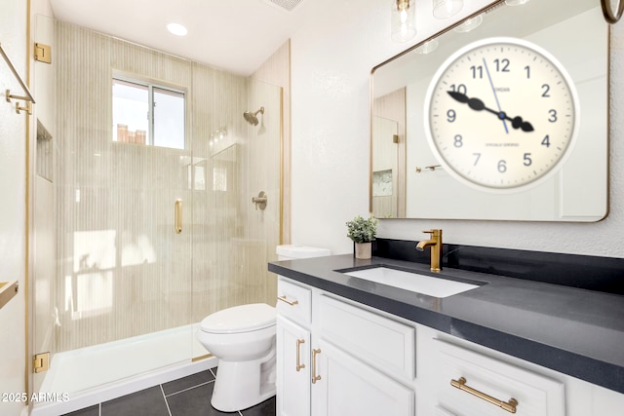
3 h 48 min 57 s
